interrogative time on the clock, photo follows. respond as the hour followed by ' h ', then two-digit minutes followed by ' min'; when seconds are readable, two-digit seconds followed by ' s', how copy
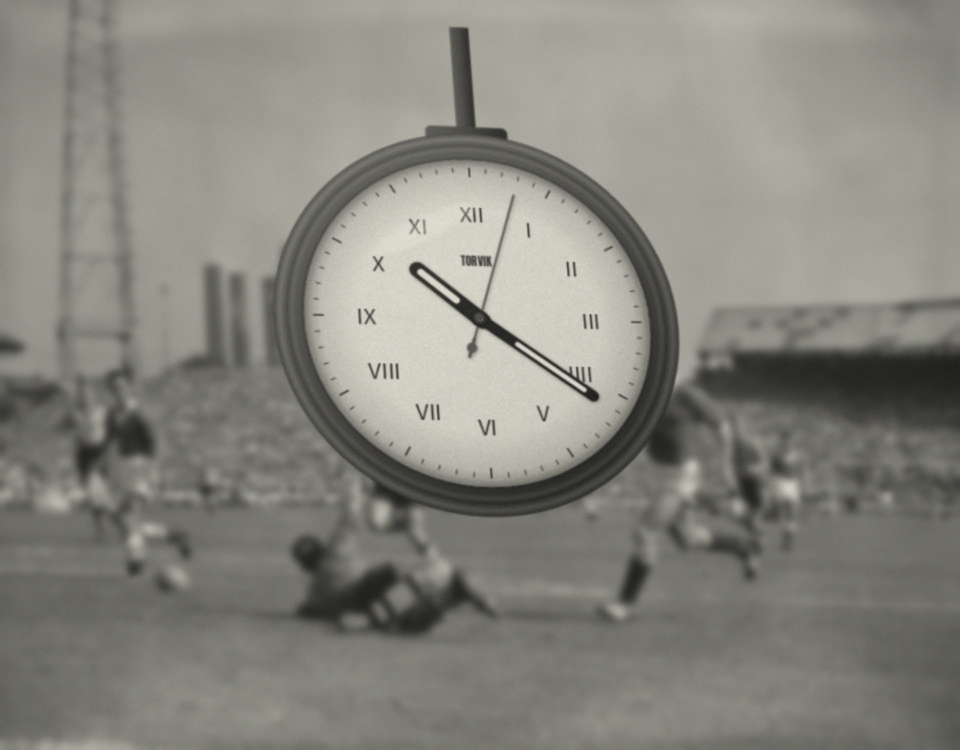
10 h 21 min 03 s
